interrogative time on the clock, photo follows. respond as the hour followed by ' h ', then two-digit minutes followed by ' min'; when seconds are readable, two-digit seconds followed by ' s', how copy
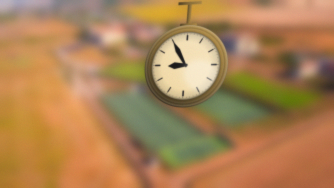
8 h 55 min
